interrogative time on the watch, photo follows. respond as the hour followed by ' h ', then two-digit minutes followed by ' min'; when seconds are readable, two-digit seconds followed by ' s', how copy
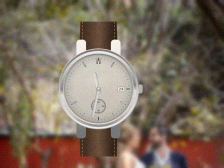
11 h 32 min
